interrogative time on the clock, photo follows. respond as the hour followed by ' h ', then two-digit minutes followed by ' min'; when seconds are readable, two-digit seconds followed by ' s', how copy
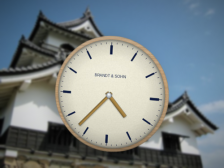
4 h 37 min
